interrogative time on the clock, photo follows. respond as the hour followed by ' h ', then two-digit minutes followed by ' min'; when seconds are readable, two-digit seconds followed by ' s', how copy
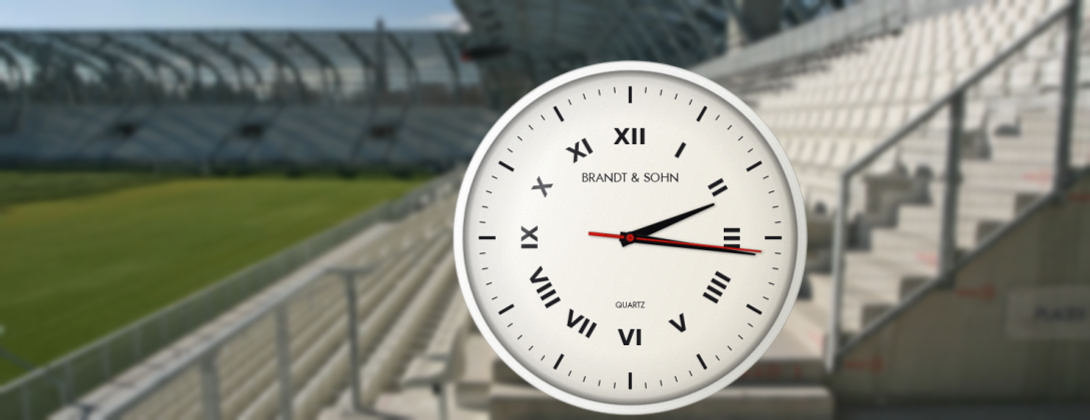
2 h 16 min 16 s
